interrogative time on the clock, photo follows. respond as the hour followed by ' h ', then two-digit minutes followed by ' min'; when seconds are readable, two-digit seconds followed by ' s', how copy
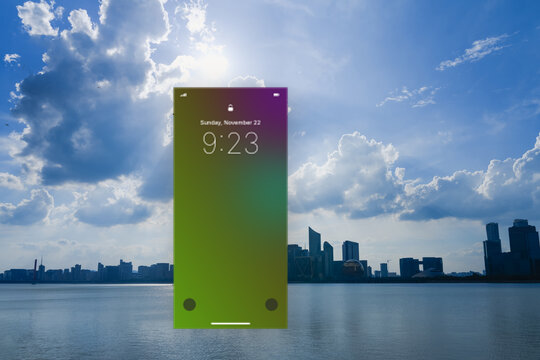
9 h 23 min
